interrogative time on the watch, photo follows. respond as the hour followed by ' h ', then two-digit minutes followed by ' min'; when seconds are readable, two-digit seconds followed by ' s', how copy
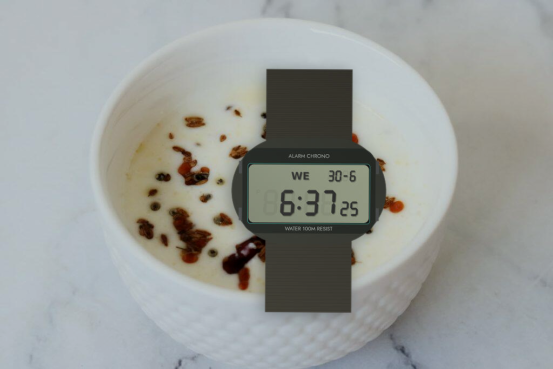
6 h 37 min 25 s
